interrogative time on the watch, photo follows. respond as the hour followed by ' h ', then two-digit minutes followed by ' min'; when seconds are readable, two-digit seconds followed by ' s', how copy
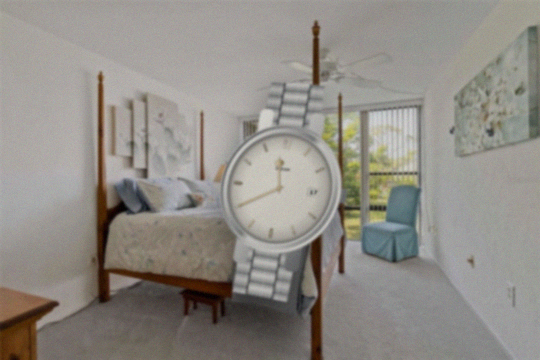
11 h 40 min
